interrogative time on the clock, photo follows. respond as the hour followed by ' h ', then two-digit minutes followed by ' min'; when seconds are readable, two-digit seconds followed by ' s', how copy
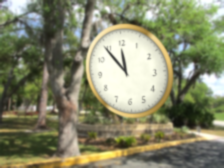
11 h 54 min
